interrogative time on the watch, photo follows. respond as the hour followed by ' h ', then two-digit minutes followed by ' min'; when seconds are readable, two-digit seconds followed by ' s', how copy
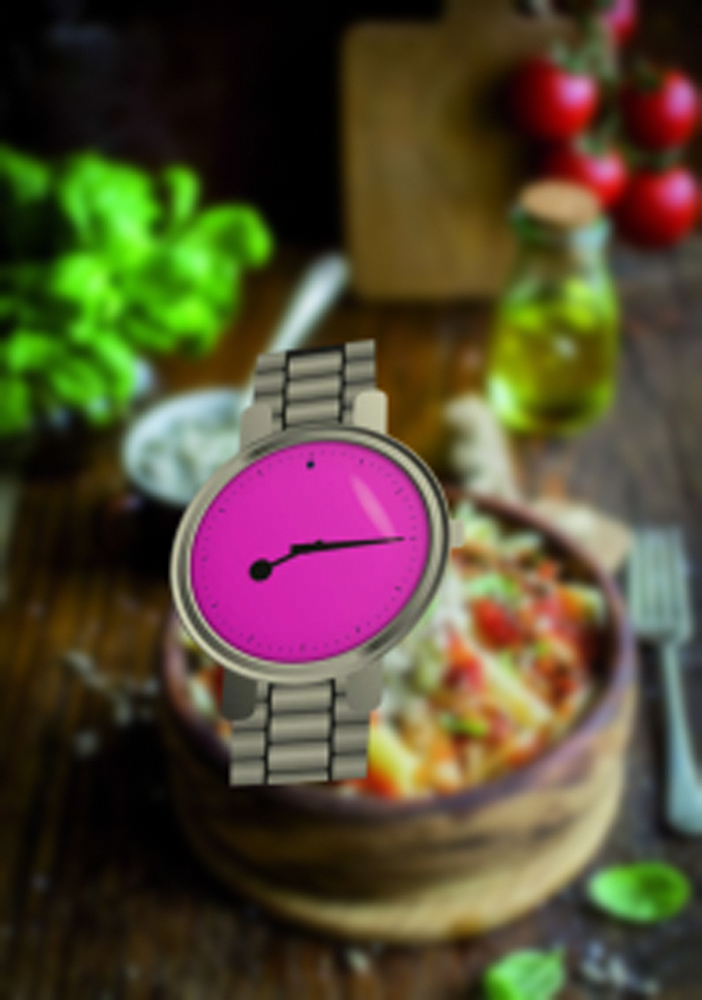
8 h 15 min
